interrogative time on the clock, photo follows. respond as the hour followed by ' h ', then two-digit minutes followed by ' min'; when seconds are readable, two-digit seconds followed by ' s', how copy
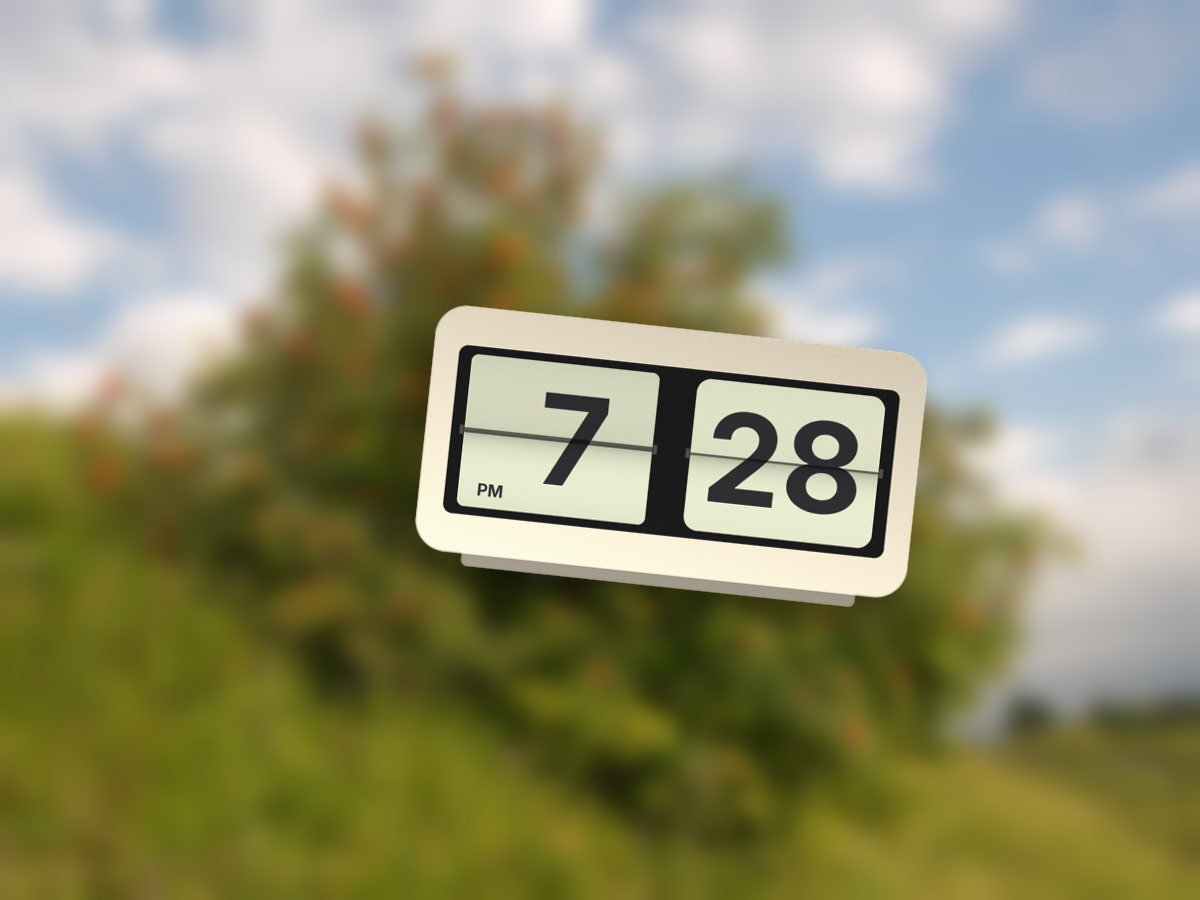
7 h 28 min
